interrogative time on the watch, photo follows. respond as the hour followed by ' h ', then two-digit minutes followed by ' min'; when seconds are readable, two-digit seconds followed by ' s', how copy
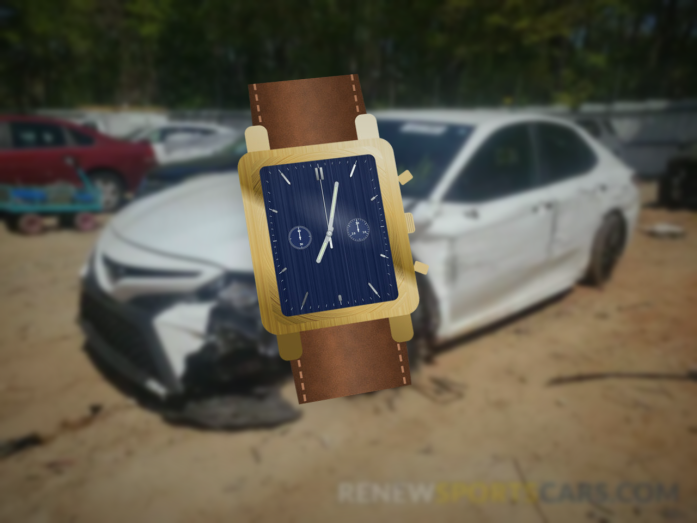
7 h 03 min
